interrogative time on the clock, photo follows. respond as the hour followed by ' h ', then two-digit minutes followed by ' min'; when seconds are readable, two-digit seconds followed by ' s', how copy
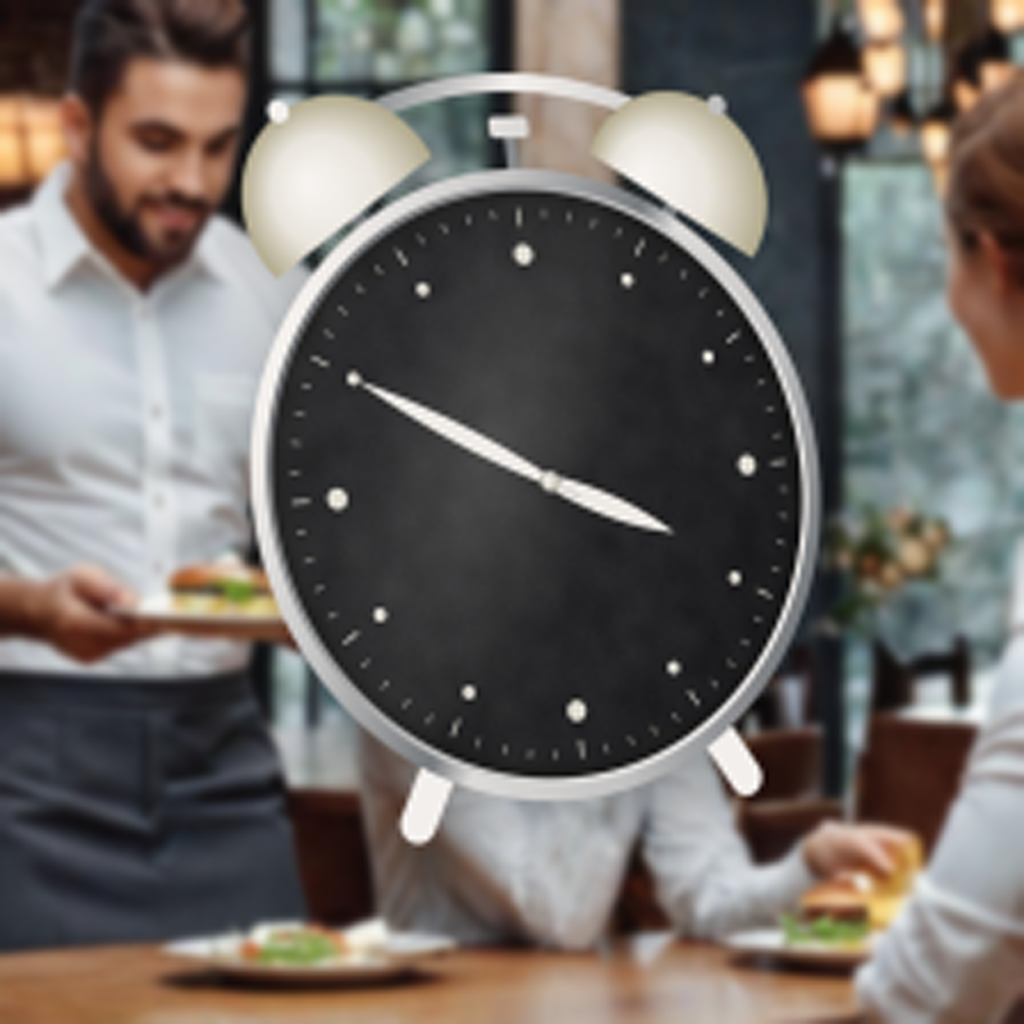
3 h 50 min
